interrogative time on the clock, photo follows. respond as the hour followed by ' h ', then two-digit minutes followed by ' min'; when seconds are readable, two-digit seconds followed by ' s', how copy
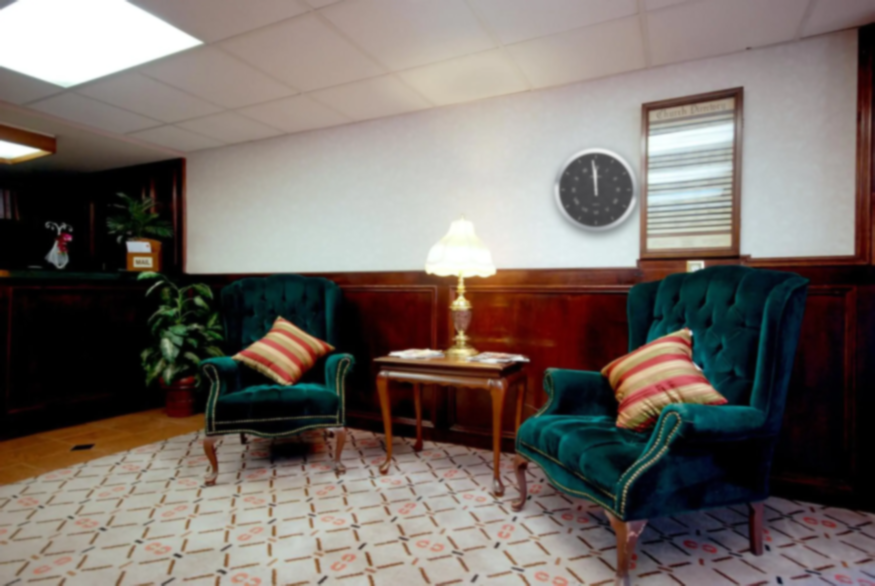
11 h 59 min
